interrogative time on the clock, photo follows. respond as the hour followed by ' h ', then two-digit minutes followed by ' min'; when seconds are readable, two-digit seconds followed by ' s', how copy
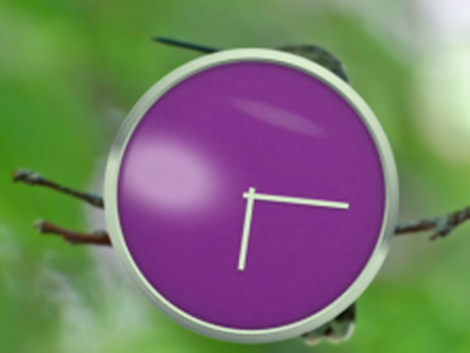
6 h 16 min
